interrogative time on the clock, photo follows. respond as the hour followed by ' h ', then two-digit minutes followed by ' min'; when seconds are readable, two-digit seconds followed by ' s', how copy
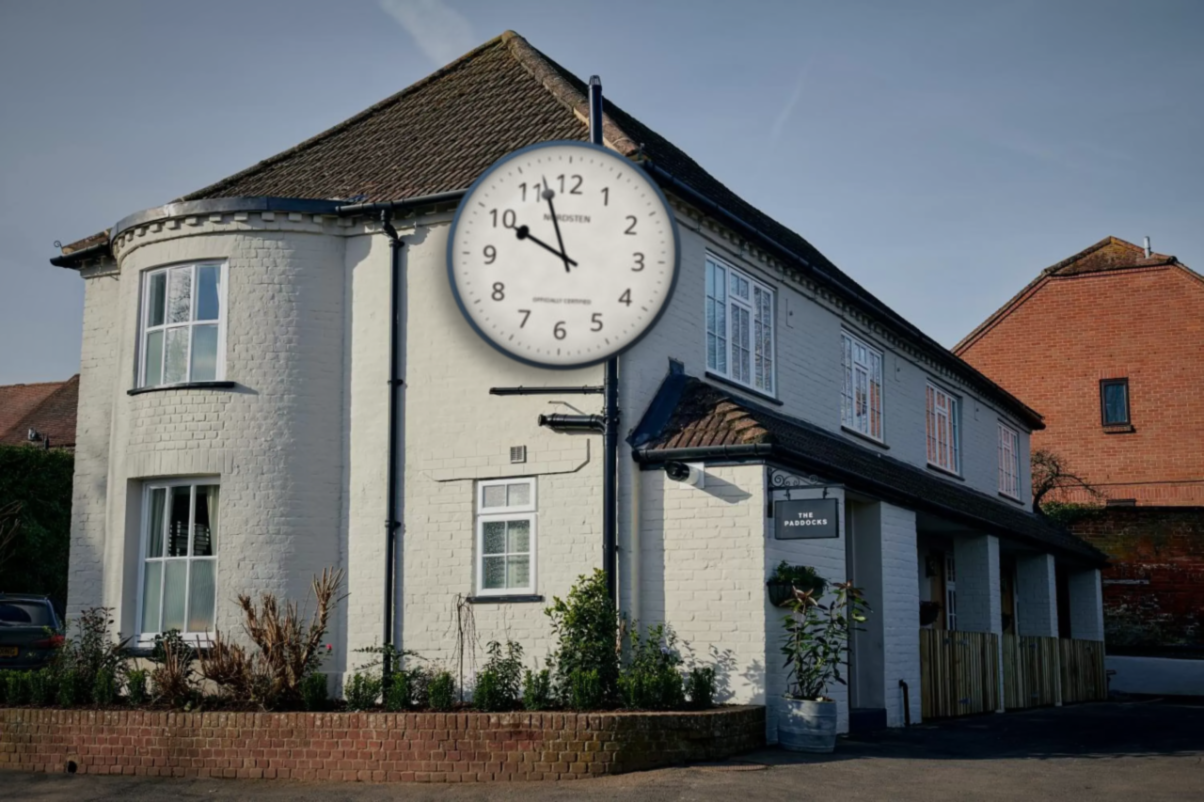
9 h 57 min
